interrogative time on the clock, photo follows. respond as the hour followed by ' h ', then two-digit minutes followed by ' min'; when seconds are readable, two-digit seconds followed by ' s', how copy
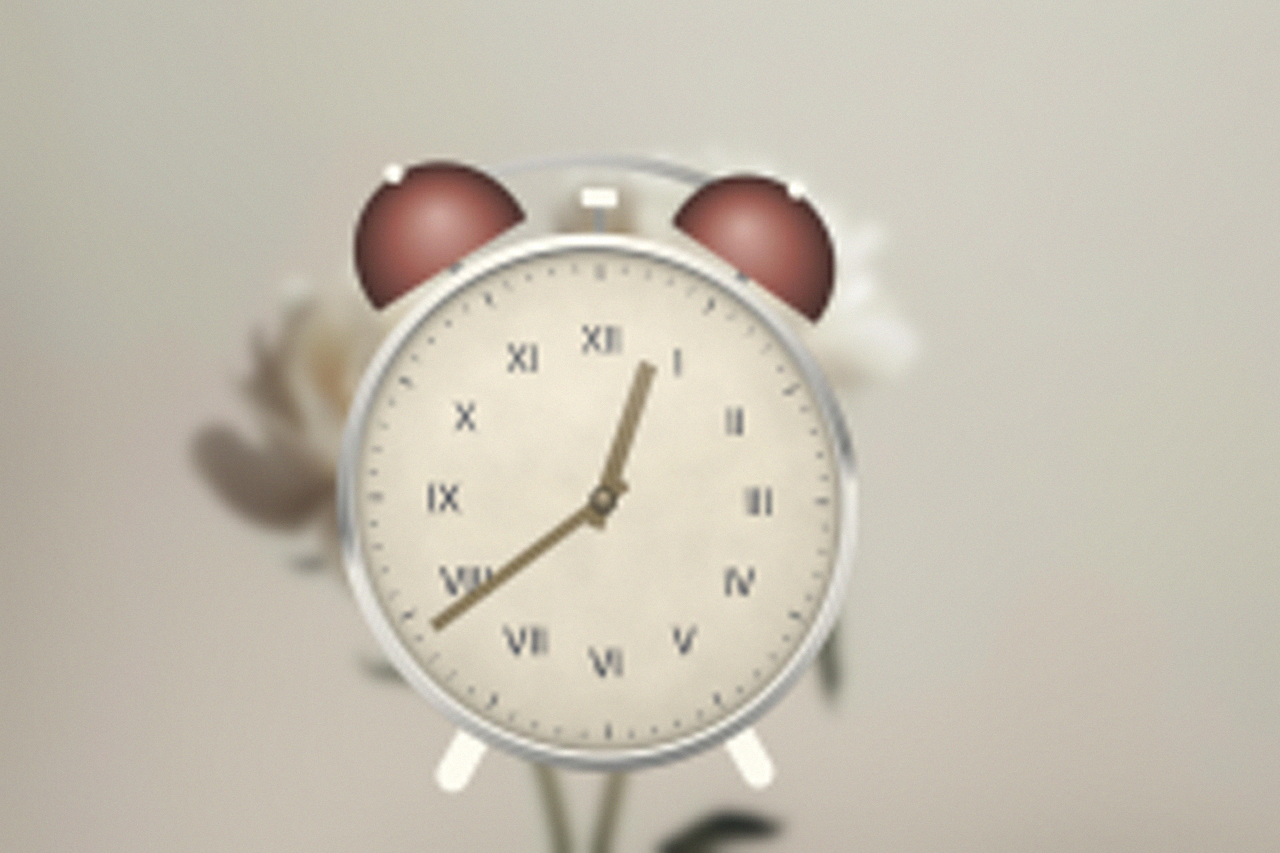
12 h 39 min
